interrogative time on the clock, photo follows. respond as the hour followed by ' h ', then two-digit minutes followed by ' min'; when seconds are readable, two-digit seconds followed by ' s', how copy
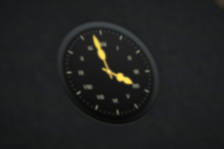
3 h 58 min
